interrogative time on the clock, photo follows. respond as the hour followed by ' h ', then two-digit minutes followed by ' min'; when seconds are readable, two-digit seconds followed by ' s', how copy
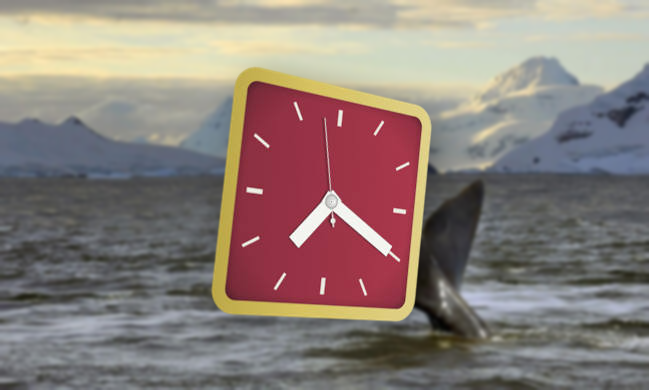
7 h 19 min 58 s
